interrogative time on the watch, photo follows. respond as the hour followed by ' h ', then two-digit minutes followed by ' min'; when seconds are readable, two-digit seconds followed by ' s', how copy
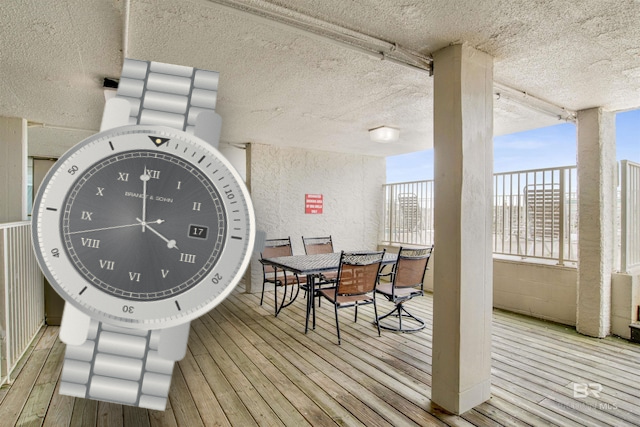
3 h 58 min 42 s
